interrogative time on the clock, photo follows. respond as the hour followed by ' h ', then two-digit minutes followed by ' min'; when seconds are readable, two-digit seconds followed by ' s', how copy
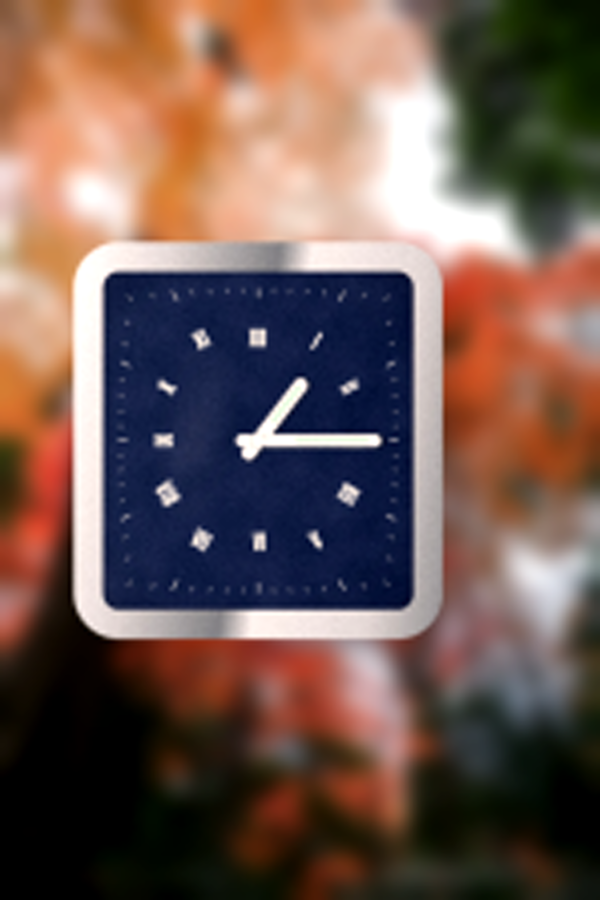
1 h 15 min
